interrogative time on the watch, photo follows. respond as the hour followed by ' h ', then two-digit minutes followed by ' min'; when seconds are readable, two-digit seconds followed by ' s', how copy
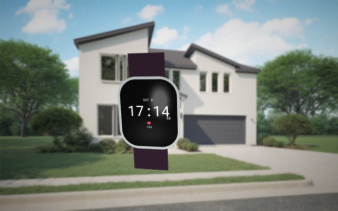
17 h 14 min
